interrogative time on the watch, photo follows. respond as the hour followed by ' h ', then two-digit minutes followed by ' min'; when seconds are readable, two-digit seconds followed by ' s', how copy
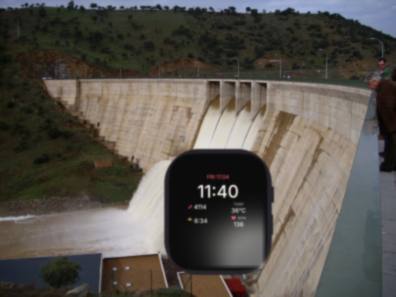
11 h 40 min
